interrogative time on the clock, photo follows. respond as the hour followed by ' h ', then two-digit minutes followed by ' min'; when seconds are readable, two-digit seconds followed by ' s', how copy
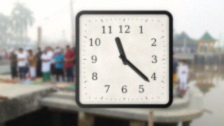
11 h 22 min
